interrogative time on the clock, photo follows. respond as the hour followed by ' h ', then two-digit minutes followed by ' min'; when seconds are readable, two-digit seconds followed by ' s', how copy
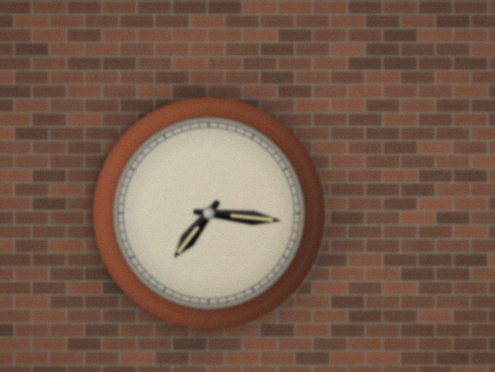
7 h 16 min
